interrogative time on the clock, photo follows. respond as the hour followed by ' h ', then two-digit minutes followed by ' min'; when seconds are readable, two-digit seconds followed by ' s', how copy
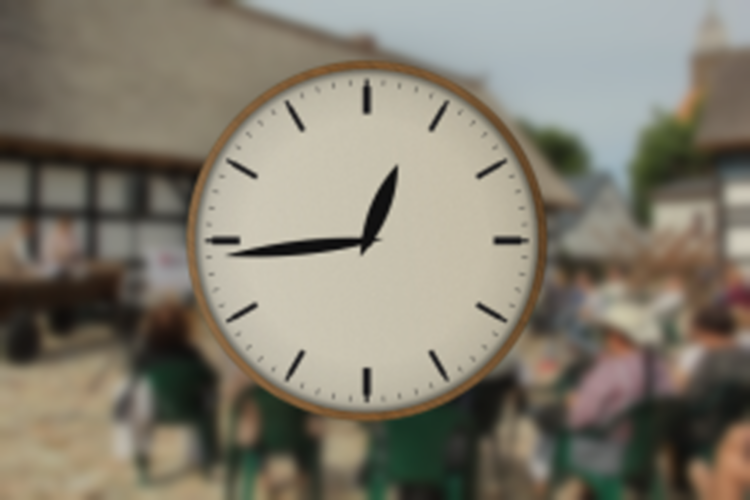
12 h 44 min
